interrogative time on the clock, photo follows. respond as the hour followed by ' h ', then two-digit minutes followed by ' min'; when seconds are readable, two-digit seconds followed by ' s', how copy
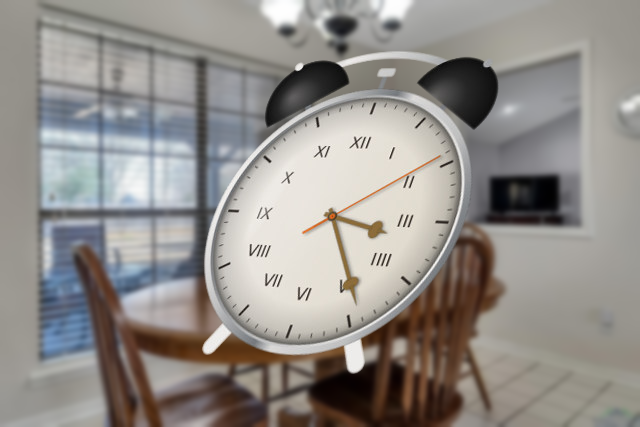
3 h 24 min 09 s
